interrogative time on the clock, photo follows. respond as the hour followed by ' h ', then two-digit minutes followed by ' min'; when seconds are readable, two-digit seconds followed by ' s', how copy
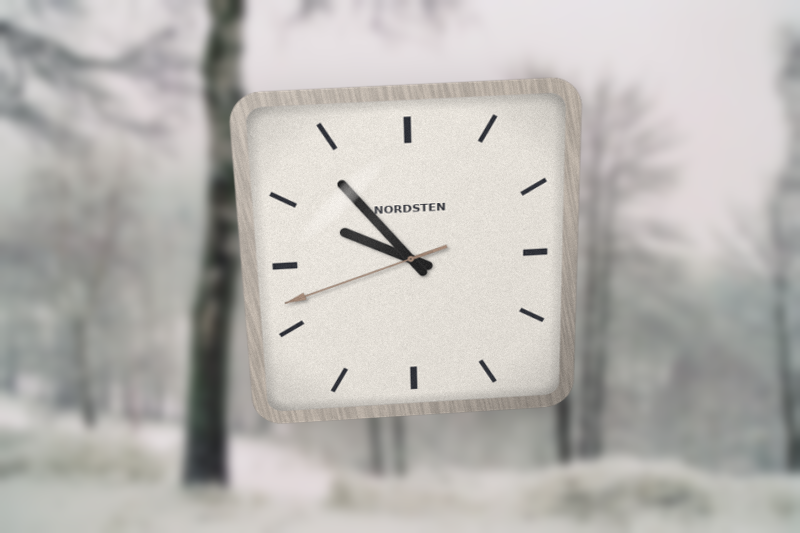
9 h 53 min 42 s
